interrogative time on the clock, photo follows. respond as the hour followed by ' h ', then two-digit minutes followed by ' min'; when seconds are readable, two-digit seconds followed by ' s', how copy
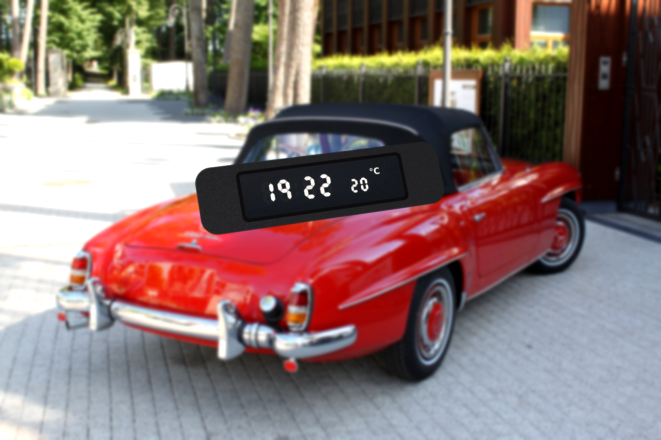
19 h 22 min
